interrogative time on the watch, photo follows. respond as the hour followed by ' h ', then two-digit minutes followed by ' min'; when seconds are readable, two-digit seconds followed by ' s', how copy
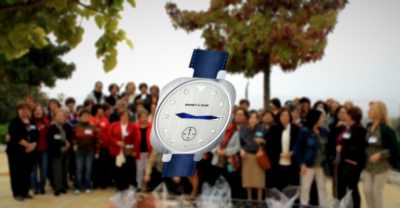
9 h 15 min
